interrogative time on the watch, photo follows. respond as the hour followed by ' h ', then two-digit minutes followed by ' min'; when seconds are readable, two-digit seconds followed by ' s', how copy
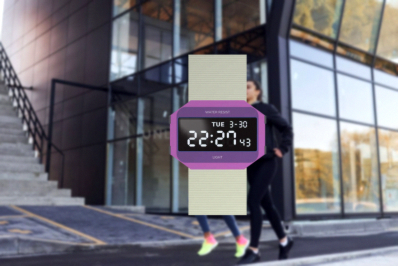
22 h 27 min
